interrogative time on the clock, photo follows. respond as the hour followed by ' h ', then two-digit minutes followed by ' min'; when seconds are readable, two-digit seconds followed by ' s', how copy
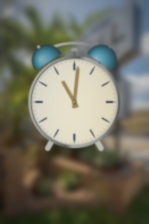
11 h 01 min
